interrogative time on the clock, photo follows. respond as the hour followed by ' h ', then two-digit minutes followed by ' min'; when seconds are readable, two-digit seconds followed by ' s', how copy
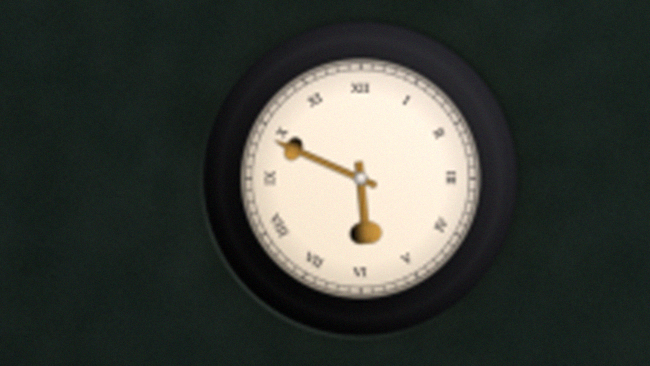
5 h 49 min
